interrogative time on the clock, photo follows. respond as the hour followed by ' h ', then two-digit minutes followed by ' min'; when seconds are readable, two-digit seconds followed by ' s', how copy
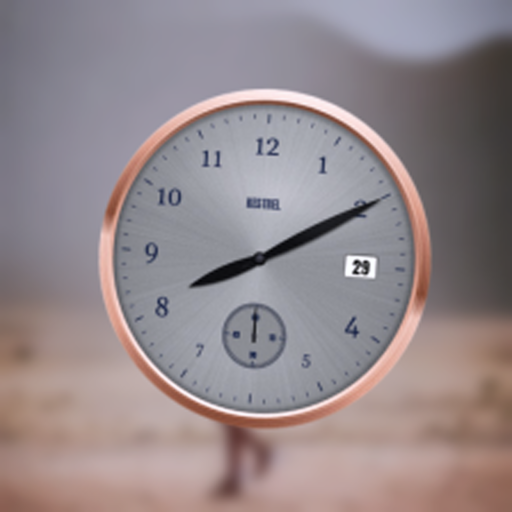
8 h 10 min
